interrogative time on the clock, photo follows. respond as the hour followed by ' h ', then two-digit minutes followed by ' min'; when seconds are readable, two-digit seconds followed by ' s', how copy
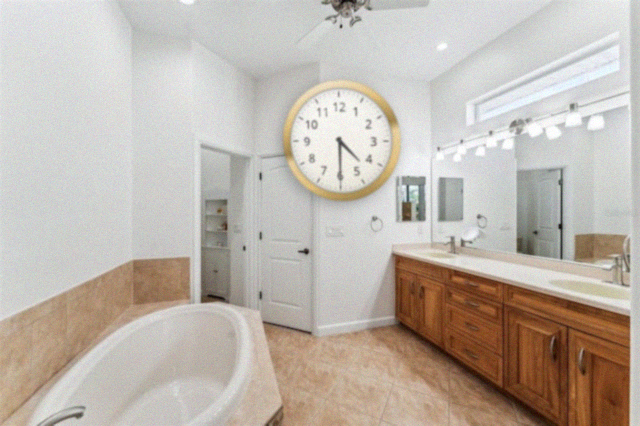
4 h 30 min
